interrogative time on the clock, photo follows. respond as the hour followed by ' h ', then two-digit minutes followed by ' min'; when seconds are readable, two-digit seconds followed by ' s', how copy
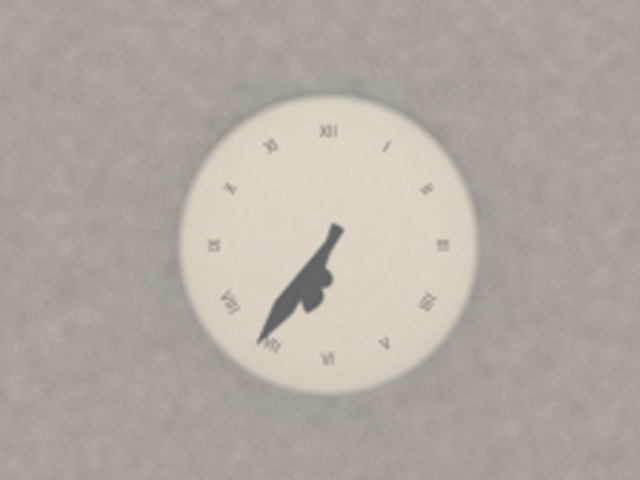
6 h 36 min
